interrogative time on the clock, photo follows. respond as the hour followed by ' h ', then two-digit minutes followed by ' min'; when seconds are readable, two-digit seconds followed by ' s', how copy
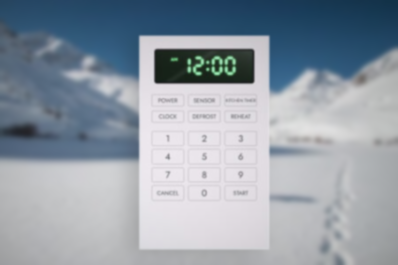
12 h 00 min
